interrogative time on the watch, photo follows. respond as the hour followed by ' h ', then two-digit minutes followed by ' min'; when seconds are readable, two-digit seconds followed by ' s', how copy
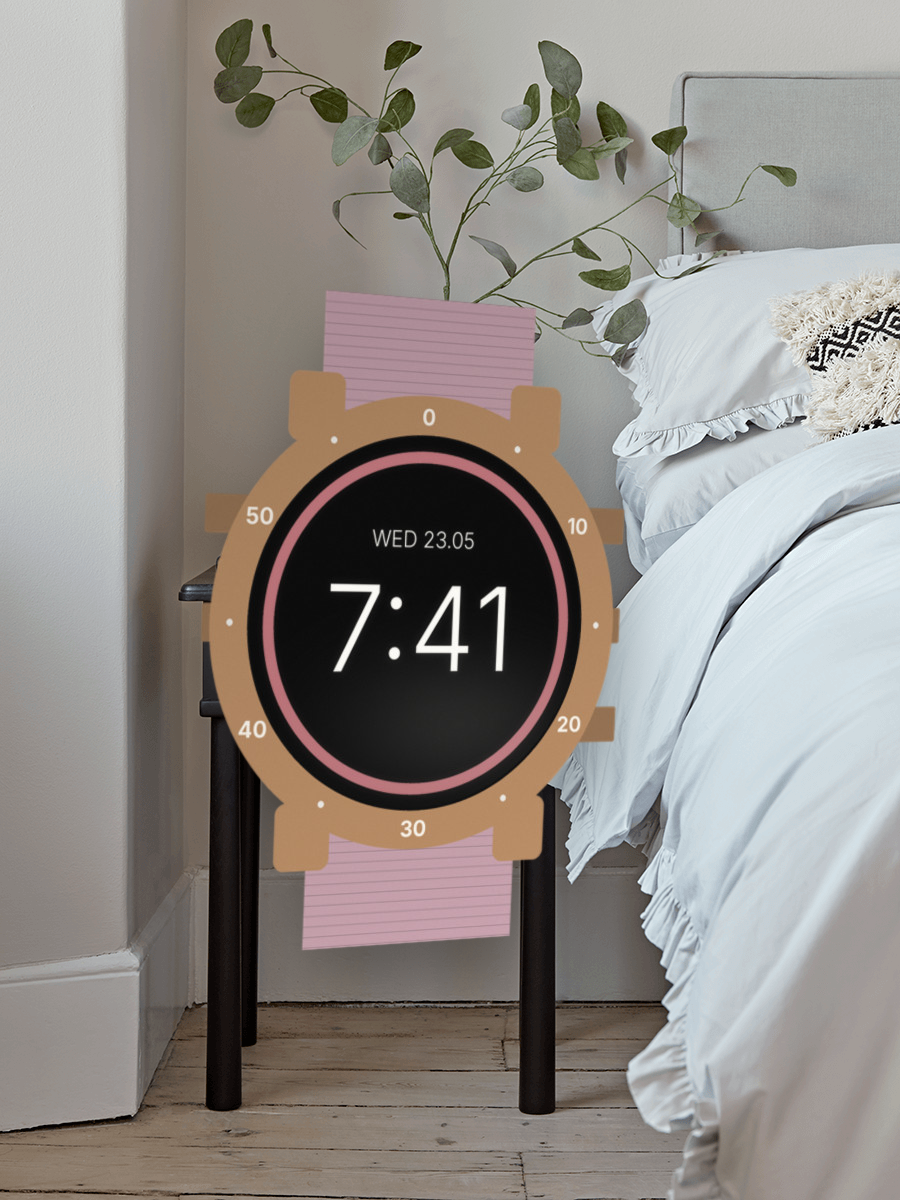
7 h 41 min
